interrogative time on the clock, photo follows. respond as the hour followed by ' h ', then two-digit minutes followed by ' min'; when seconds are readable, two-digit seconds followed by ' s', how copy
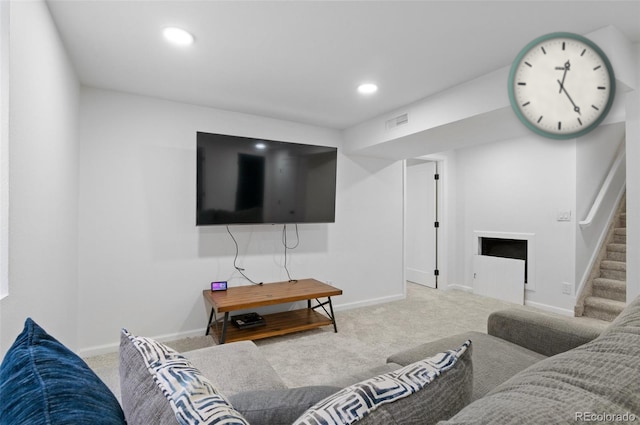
12 h 24 min
